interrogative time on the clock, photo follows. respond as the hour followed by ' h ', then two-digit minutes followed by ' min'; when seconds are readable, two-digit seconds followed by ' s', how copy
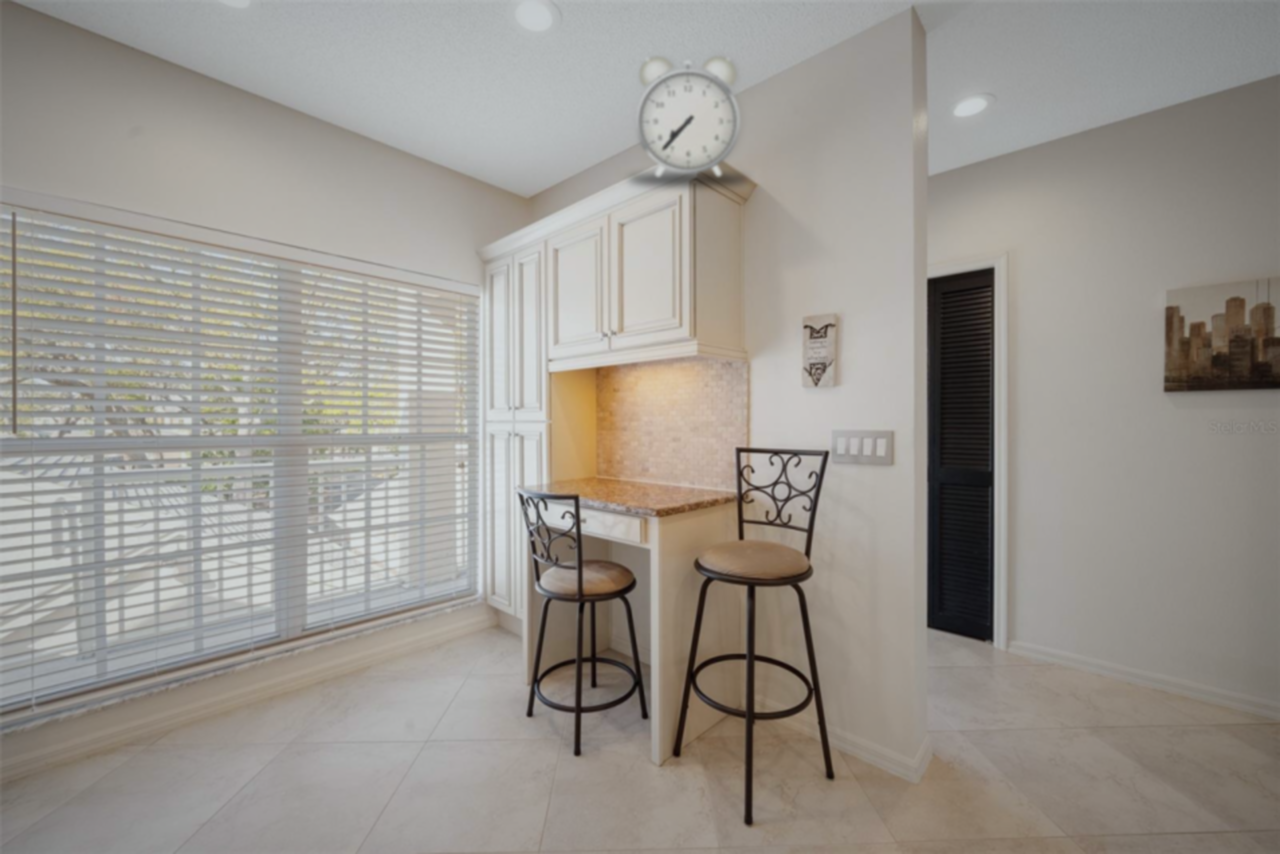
7 h 37 min
